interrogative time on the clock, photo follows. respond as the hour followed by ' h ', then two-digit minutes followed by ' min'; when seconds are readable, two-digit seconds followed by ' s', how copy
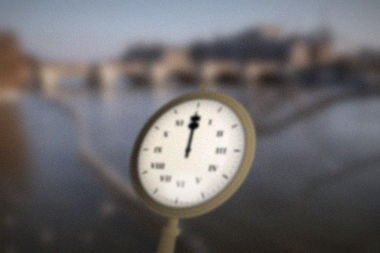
12 h 00 min
